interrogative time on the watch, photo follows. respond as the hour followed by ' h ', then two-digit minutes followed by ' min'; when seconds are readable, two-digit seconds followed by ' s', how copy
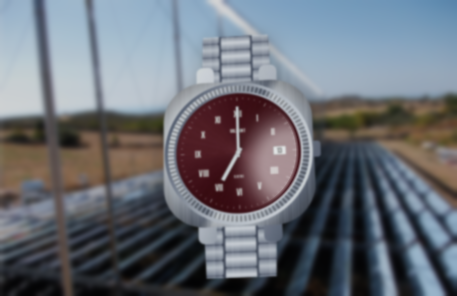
7 h 00 min
